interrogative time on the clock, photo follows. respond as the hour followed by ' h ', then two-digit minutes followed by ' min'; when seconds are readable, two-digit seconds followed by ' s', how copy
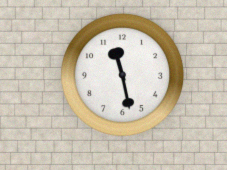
11 h 28 min
